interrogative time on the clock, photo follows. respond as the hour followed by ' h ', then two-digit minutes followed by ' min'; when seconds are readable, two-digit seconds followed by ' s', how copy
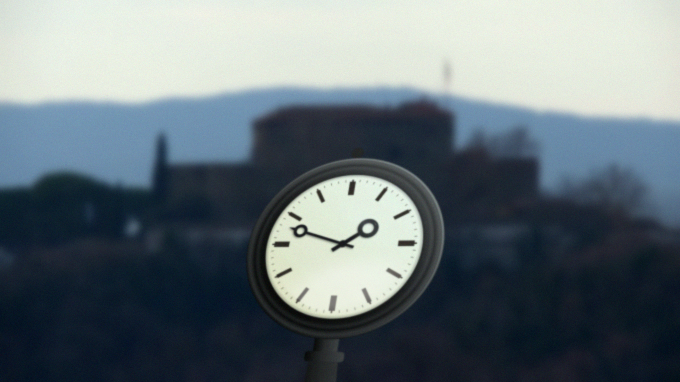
1 h 48 min
